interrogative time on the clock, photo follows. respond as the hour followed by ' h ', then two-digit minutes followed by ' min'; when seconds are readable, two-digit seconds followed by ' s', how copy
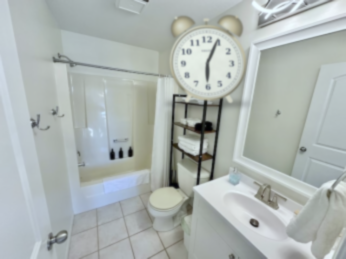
6 h 04 min
